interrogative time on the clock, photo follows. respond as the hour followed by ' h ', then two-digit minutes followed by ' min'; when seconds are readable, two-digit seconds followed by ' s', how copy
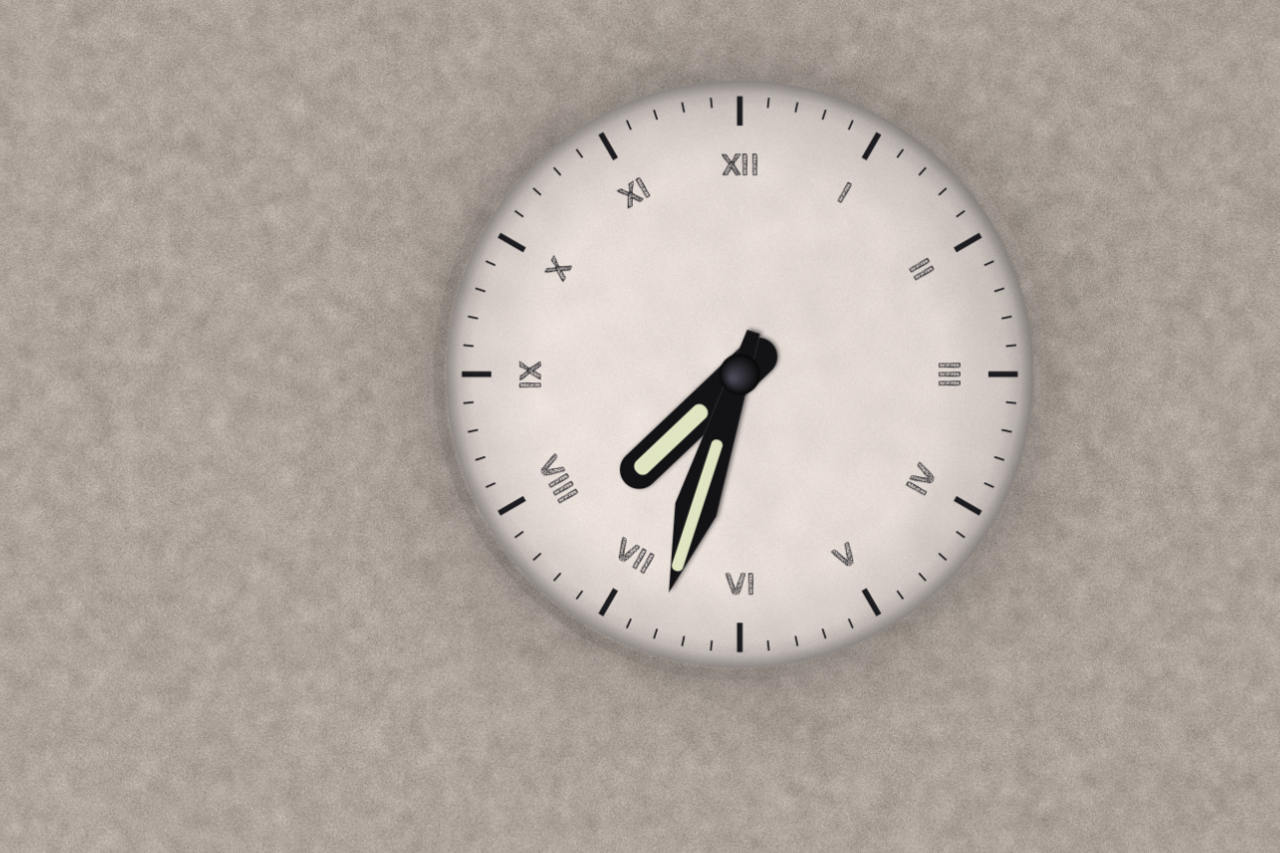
7 h 33 min
